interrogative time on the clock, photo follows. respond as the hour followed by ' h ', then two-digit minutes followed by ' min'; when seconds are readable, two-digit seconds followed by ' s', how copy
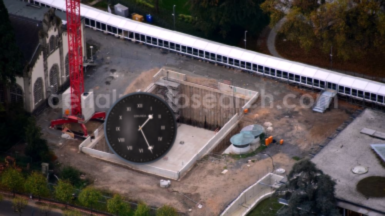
1 h 26 min
